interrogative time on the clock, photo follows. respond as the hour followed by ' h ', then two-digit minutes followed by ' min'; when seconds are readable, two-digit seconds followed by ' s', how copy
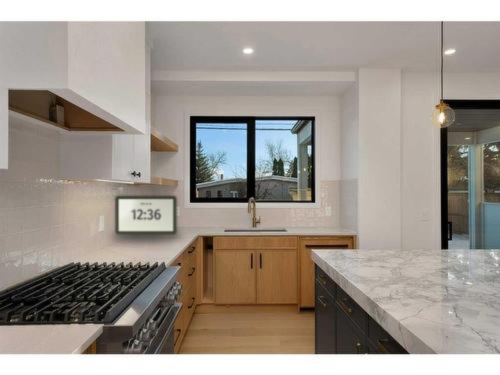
12 h 36 min
